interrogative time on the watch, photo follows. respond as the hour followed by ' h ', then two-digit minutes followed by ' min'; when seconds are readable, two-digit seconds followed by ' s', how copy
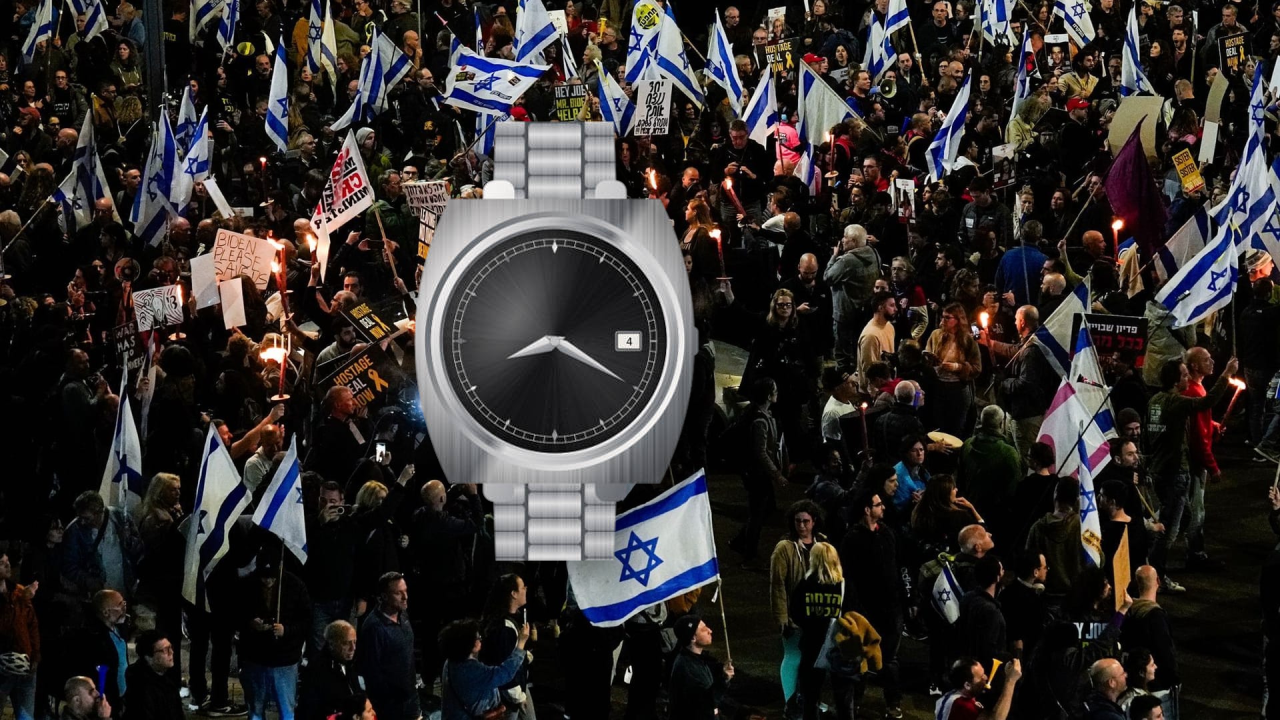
8 h 20 min
